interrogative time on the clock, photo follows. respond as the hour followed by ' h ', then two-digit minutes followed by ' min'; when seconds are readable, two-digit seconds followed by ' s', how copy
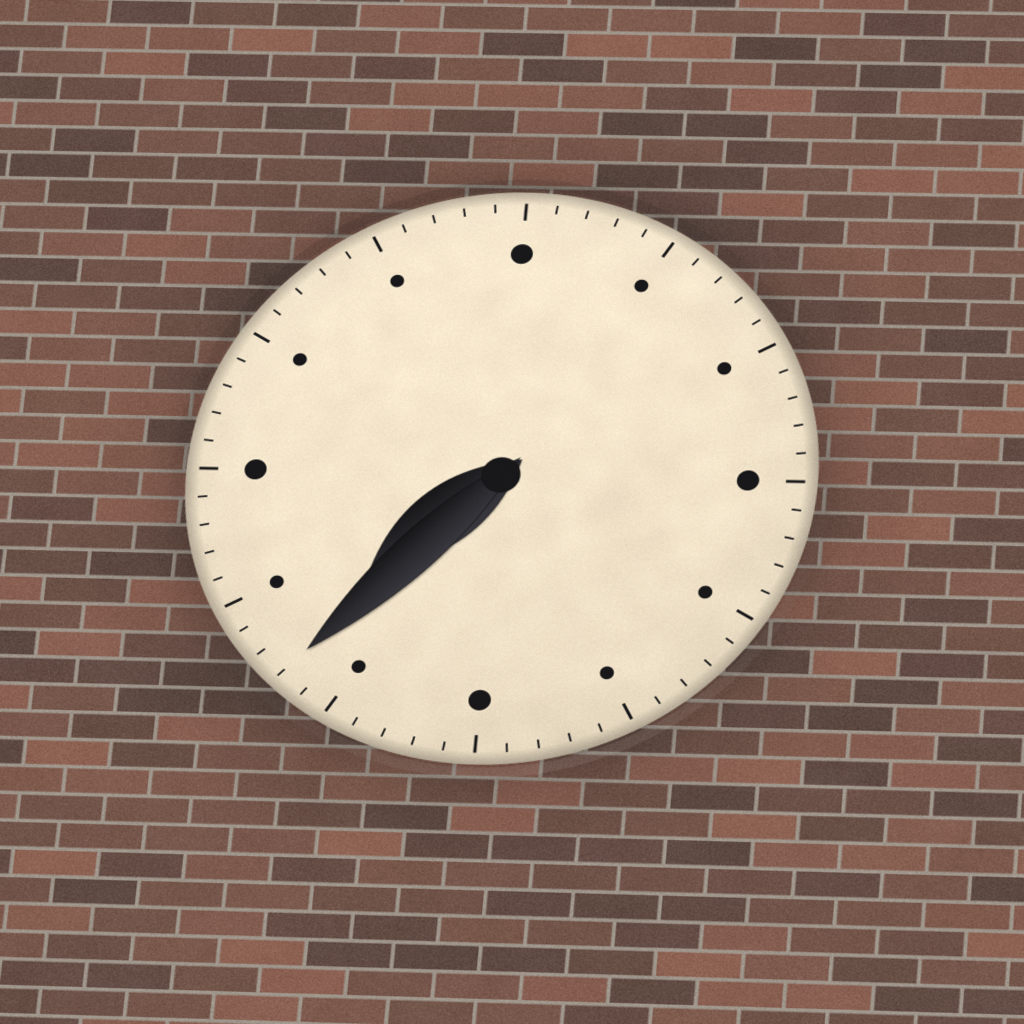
7 h 37 min
